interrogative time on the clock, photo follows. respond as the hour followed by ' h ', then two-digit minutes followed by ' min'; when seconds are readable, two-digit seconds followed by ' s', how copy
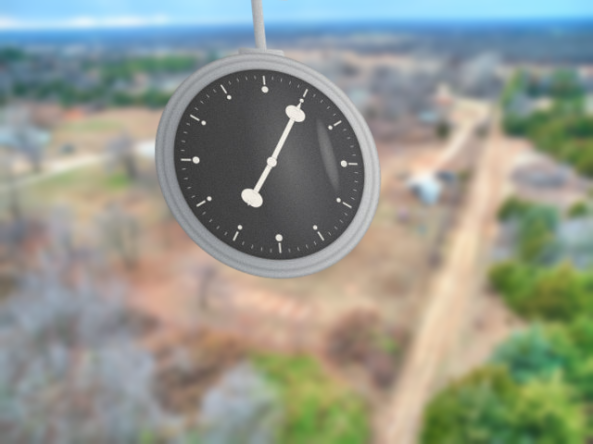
7 h 05 min
